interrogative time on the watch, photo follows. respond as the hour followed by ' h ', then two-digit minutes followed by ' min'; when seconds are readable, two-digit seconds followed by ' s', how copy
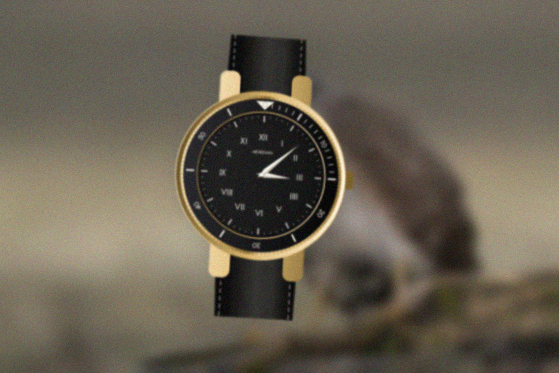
3 h 08 min
